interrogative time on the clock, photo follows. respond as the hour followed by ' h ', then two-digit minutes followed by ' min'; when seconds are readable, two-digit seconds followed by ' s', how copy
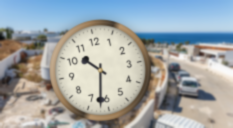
10 h 32 min
